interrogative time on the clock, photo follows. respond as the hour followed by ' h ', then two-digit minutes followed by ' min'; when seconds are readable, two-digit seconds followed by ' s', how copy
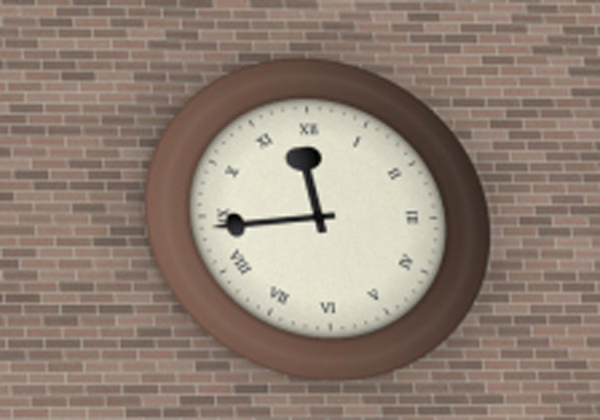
11 h 44 min
